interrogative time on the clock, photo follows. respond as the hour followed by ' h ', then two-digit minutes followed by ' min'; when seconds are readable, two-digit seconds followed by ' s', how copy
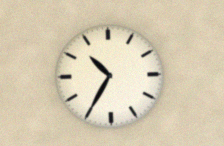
10 h 35 min
